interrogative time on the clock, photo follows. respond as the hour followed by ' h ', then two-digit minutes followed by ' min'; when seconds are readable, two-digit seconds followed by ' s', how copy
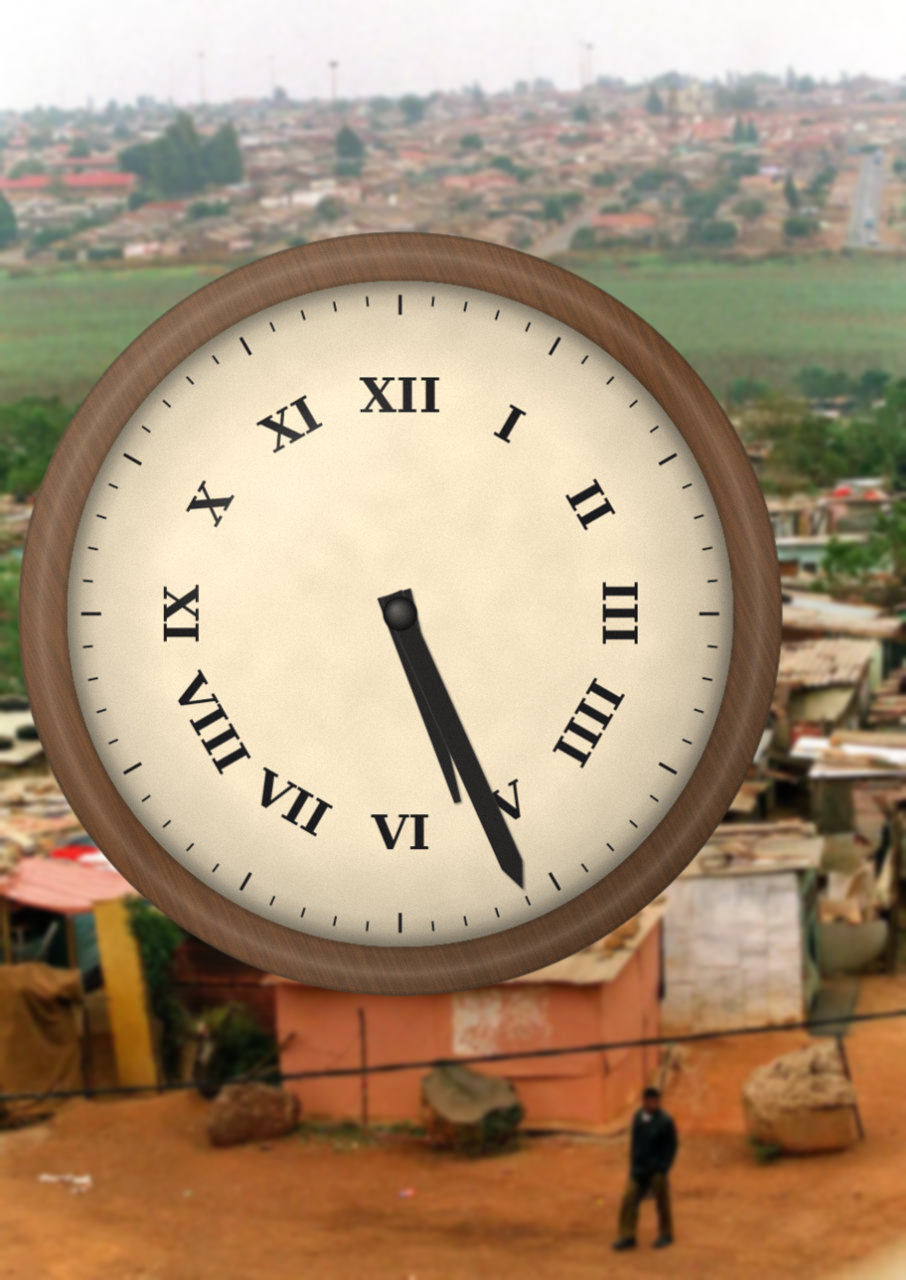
5 h 26 min
